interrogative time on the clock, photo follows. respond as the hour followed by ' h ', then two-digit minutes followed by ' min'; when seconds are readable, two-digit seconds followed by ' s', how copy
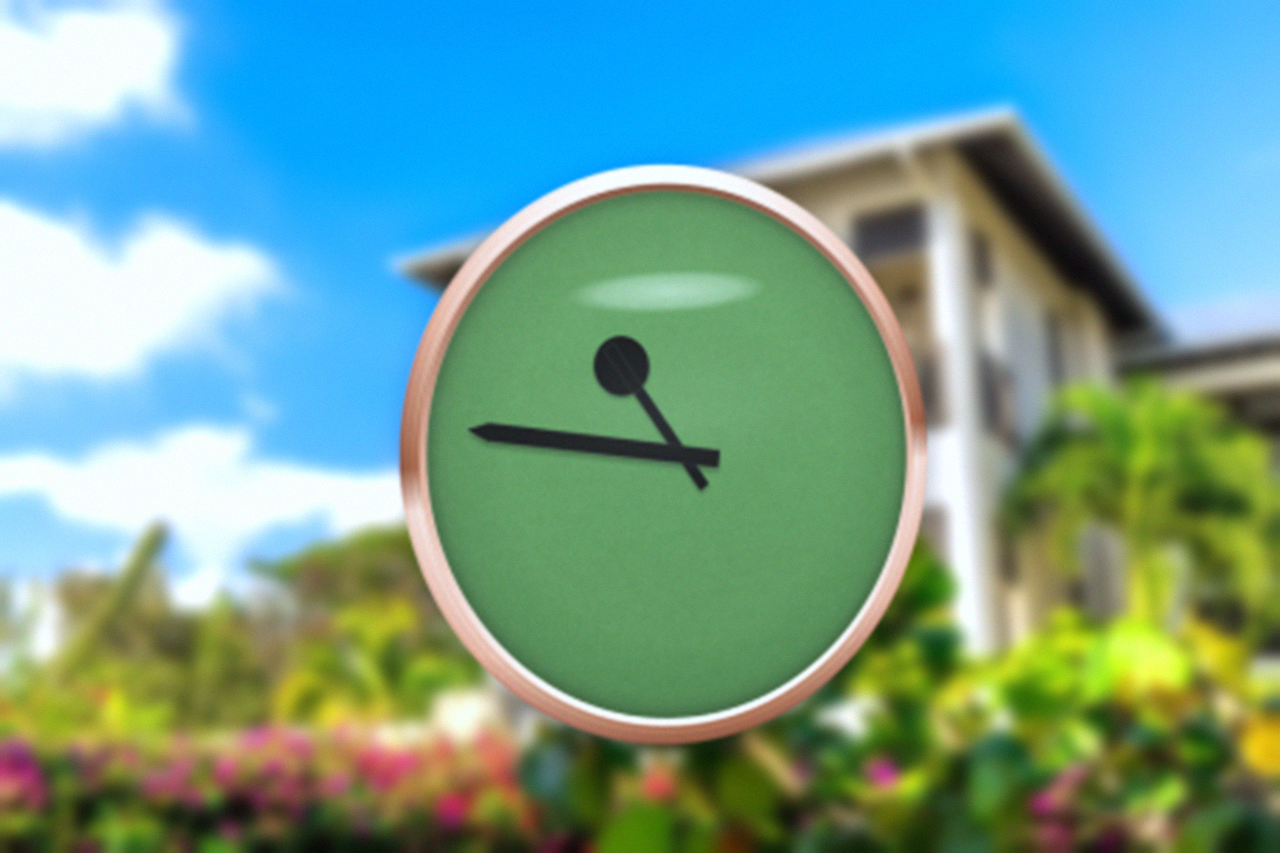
10 h 46 min
